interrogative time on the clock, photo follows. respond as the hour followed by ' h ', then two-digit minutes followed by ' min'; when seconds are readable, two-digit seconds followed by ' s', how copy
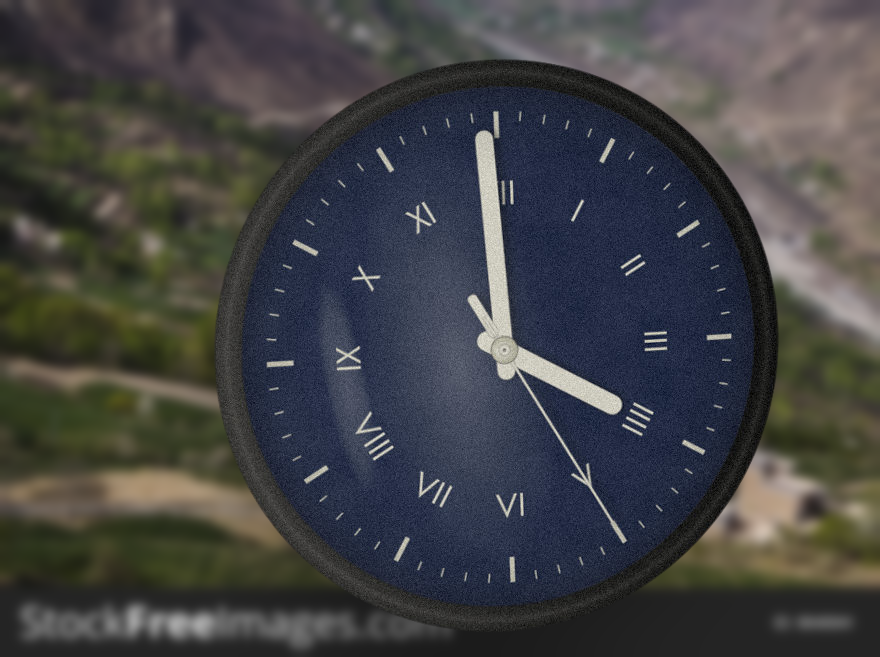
3 h 59 min 25 s
